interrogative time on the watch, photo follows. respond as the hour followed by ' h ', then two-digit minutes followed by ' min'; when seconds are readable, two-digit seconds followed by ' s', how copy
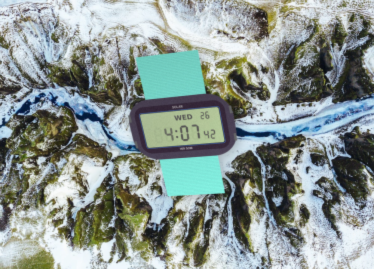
4 h 07 min 42 s
